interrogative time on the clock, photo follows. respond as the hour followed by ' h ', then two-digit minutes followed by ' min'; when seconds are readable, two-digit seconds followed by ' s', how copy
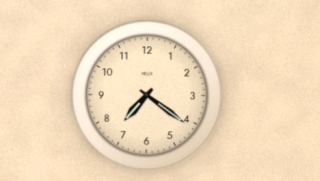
7 h 21 min
